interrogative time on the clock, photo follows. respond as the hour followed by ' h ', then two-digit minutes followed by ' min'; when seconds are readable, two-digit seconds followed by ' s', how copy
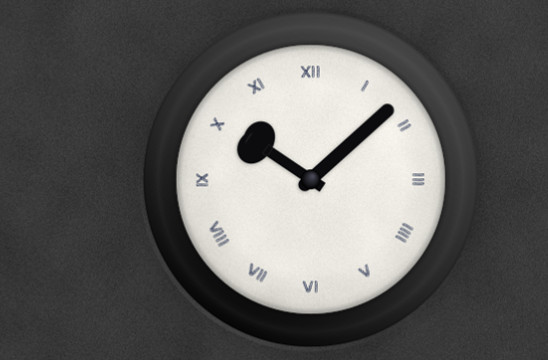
10 h 08 min
